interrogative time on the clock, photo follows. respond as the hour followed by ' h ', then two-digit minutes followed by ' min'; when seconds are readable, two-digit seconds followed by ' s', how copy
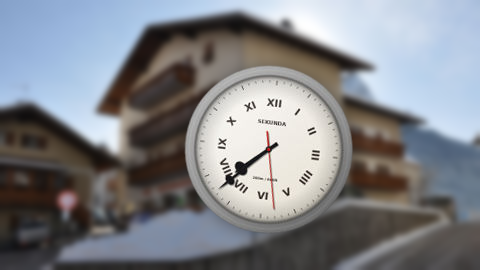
7 h 37 min 28 s
